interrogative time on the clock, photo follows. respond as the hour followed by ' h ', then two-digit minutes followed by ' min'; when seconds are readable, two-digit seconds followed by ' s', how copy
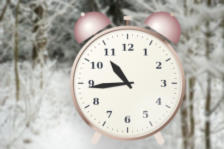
10 h 44 min
